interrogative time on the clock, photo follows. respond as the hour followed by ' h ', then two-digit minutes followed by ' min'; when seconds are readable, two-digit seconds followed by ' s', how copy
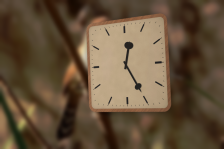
12 h 25 min
